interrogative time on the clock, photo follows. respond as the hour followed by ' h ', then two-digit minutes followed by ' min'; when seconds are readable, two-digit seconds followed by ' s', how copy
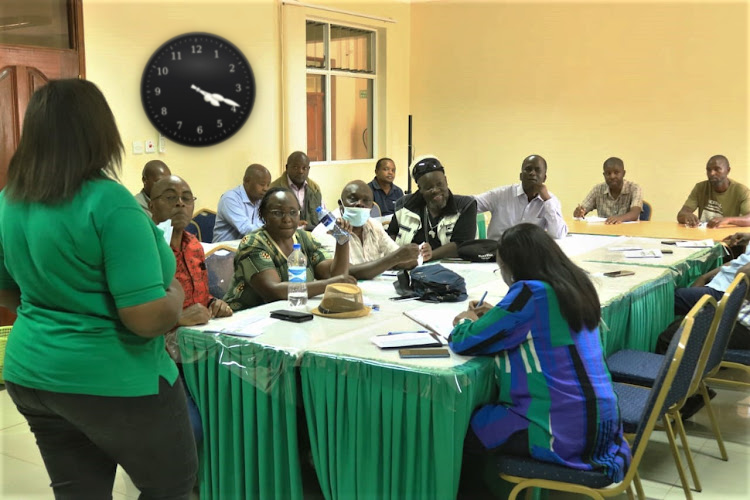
4 h 19 min
